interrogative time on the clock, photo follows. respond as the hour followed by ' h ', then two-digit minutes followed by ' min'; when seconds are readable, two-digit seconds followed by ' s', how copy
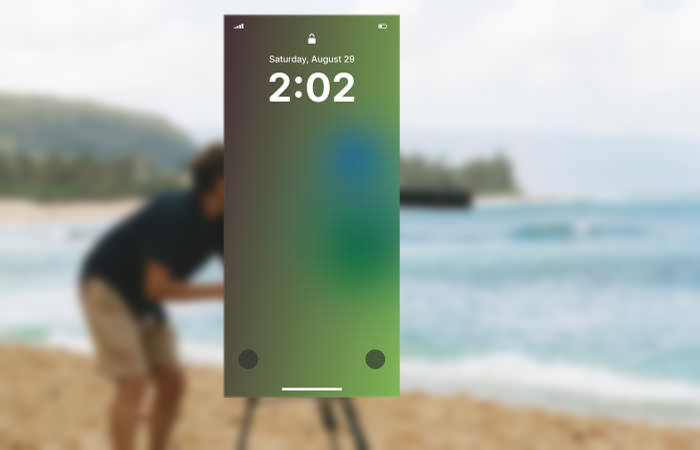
2 h 02 min
